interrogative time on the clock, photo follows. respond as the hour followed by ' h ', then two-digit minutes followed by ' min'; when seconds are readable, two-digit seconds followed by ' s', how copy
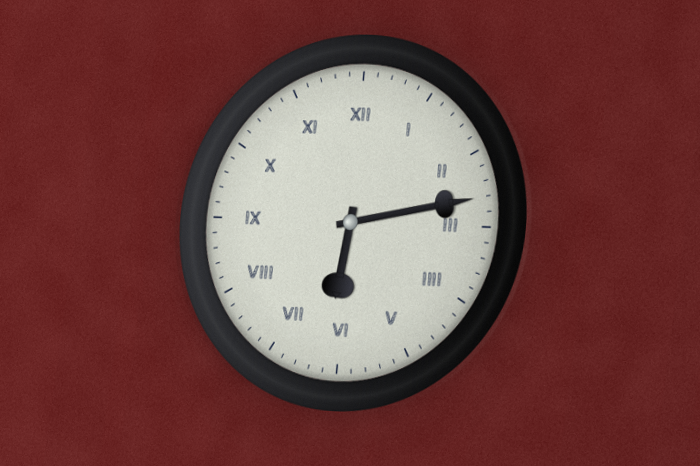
6 h 13 min
